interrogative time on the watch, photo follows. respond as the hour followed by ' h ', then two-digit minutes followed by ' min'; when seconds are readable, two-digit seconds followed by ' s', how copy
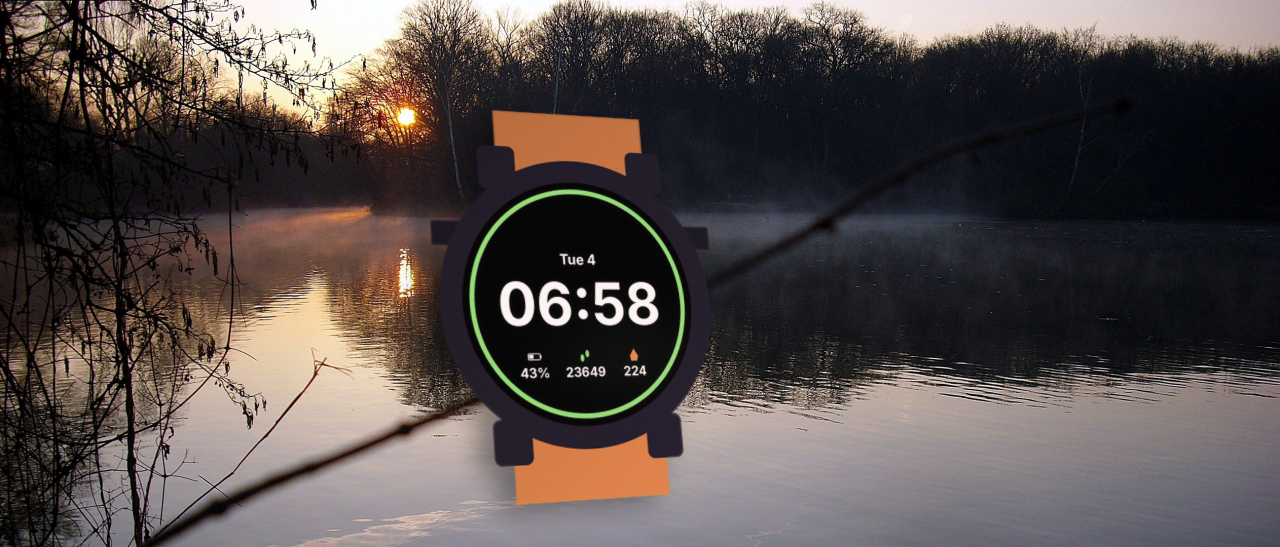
6 h 58 min
